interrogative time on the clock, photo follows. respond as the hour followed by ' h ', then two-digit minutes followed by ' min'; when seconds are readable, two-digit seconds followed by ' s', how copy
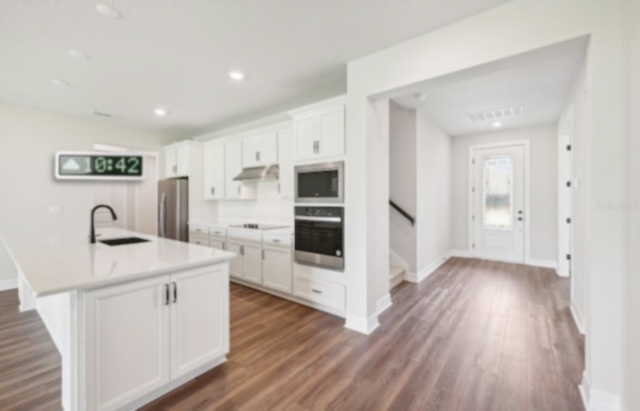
10 h 42 min
